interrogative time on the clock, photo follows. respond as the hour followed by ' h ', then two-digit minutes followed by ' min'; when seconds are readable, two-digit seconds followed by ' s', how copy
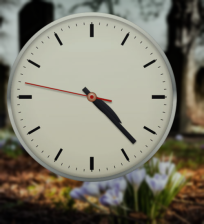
4 h 22 min 47 s
